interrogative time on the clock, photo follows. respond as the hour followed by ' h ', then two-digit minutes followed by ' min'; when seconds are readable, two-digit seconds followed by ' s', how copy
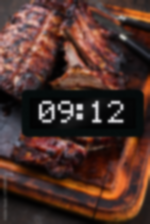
9 h 12 min
